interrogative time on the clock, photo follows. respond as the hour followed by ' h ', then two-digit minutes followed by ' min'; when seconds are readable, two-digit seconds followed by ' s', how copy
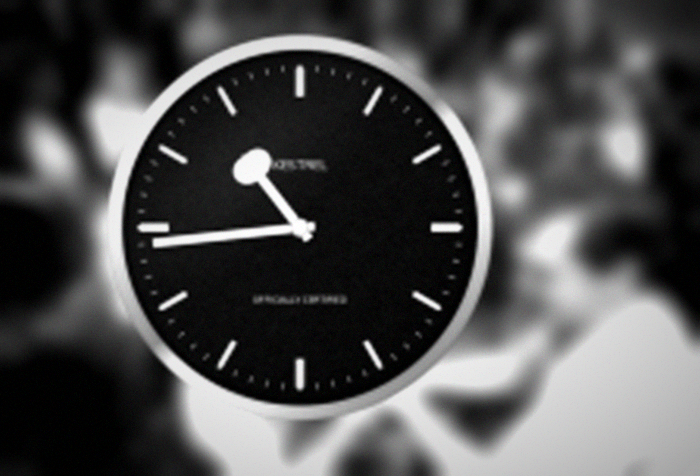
10 h 44 min
